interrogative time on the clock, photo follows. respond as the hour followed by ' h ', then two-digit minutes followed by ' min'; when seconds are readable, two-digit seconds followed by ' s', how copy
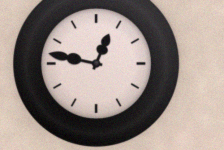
12 h 47 min
